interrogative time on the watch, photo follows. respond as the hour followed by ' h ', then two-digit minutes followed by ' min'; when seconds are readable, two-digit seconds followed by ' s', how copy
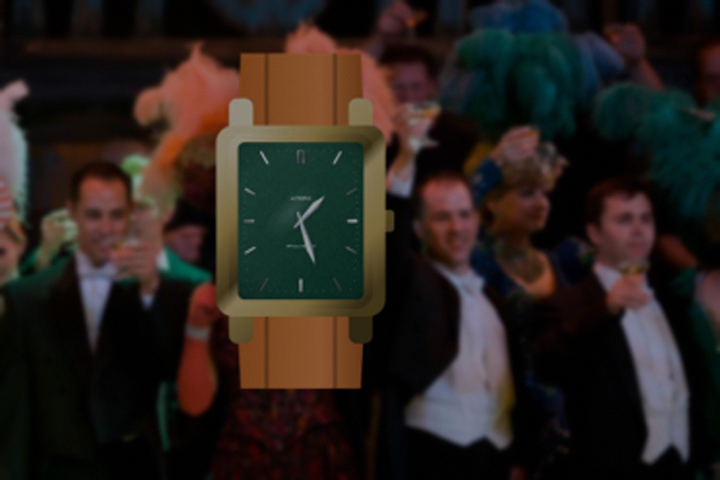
1 h 27 min
